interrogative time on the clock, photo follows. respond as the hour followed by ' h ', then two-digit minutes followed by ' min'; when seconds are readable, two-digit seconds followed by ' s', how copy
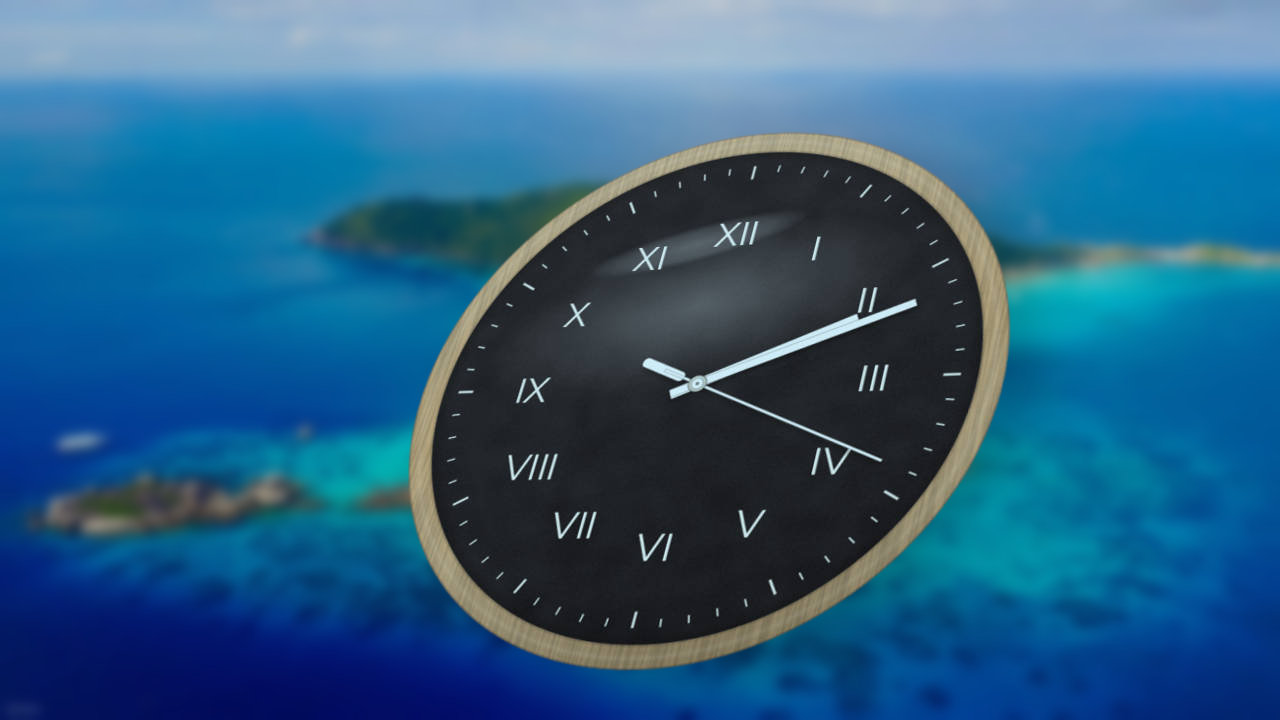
2 h 11 min 19 s
